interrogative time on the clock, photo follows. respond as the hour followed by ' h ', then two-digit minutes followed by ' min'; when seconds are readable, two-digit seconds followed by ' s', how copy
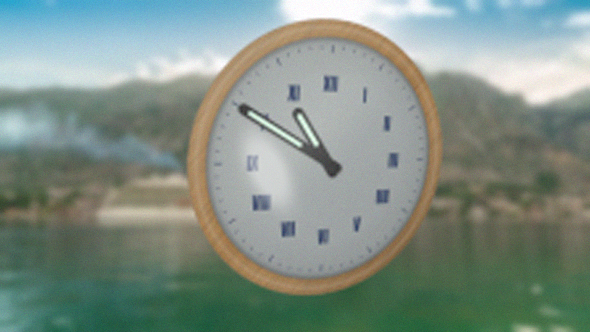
10 h 50 min
